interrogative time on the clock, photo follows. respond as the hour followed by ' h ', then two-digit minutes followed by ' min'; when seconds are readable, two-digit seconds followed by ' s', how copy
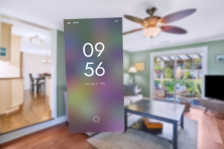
9 h 56 min
